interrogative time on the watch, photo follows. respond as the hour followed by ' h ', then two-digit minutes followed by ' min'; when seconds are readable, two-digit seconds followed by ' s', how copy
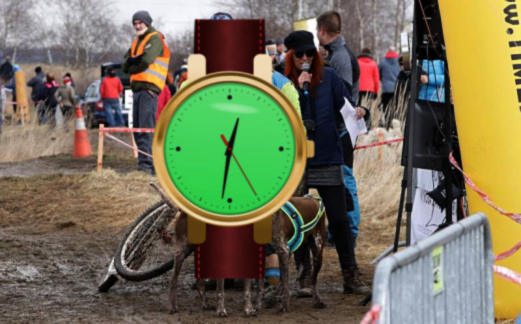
12 h 31 min 25 s
